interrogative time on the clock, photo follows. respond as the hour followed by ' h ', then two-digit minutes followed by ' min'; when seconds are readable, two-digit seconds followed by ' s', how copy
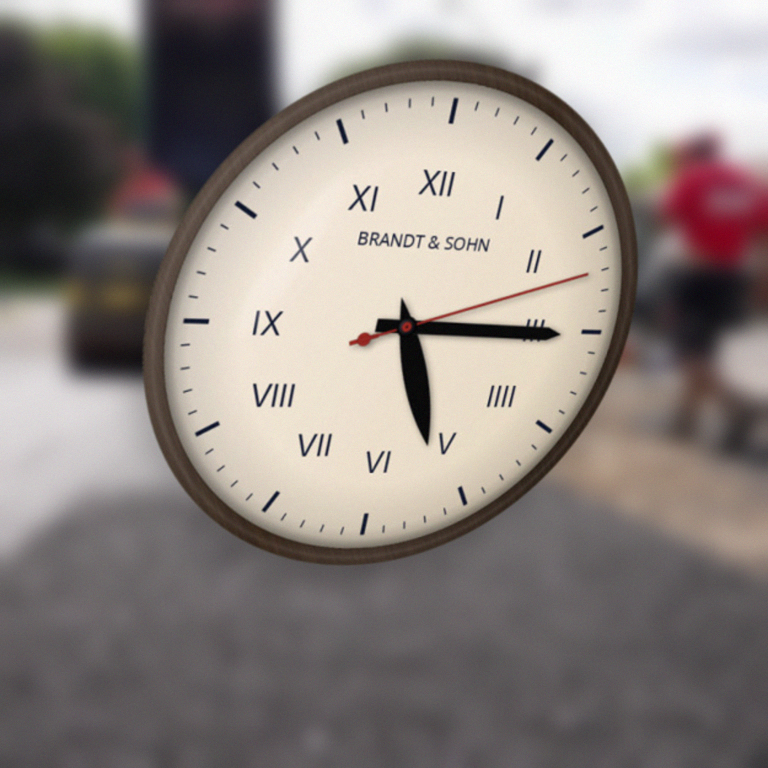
5 h 15 min 12 s
